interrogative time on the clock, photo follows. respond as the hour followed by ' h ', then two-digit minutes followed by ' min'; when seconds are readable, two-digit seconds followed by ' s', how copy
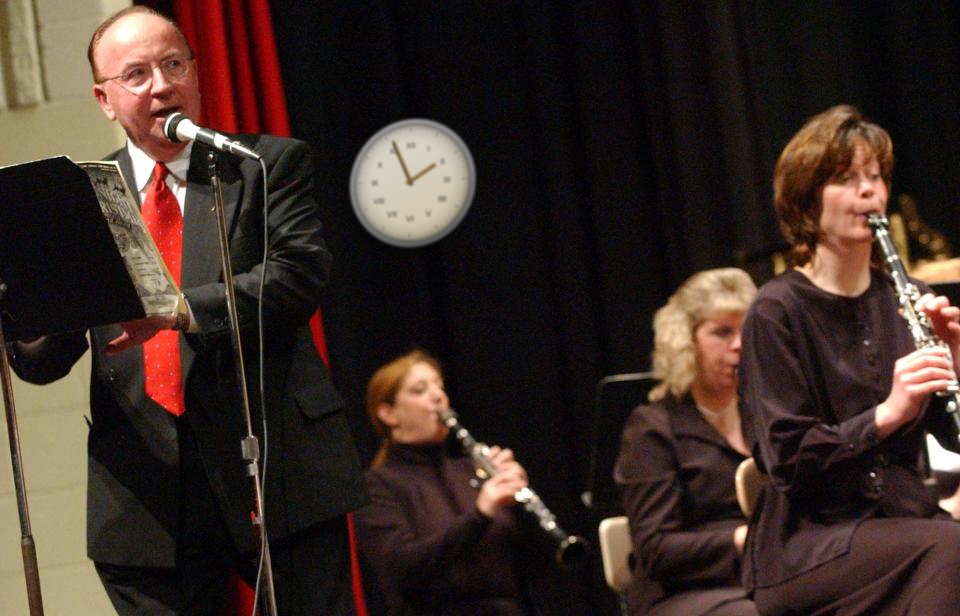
1 h 56 min
